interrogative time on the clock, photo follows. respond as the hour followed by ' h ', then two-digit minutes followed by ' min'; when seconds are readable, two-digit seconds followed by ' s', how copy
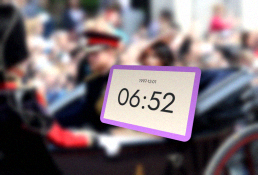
6 h 52 min
